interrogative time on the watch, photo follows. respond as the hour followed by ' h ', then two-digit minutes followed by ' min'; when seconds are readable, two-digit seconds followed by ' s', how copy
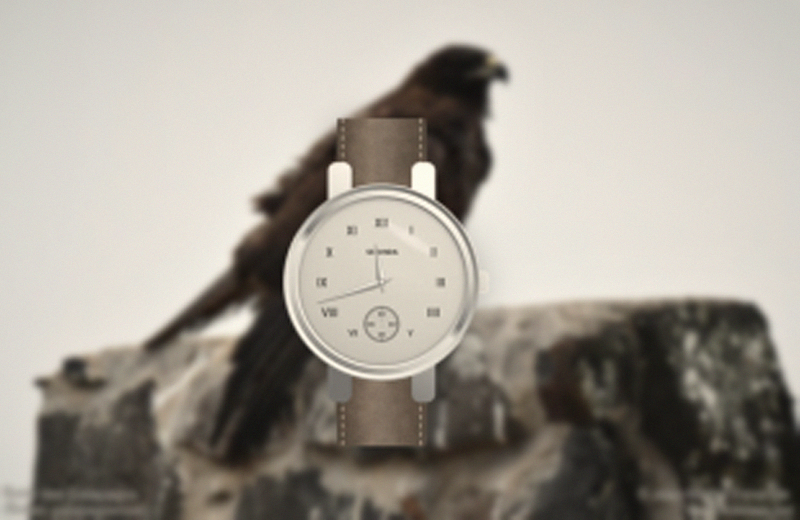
11 h 42 min
